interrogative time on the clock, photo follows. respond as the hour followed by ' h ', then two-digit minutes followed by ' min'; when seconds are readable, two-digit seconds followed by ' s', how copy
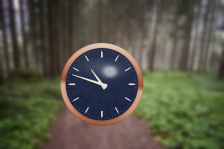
10 h 48 min
